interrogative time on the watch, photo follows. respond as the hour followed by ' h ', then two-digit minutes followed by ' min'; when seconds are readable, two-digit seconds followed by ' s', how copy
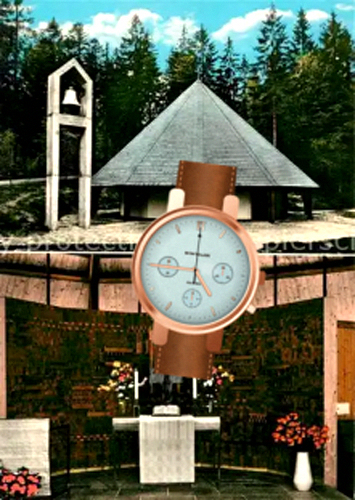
4 h 45 min
